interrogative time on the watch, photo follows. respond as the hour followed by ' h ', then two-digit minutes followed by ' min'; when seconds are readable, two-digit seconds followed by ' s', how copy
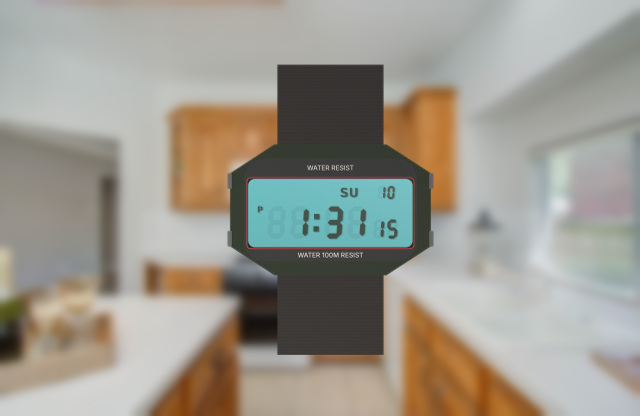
1 h 31 min 15 s
